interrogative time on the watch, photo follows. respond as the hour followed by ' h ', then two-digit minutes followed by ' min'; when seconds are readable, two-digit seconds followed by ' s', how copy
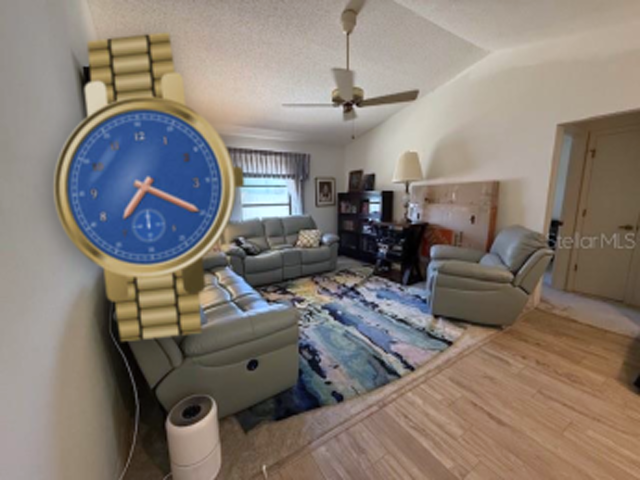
7 h 20 min
